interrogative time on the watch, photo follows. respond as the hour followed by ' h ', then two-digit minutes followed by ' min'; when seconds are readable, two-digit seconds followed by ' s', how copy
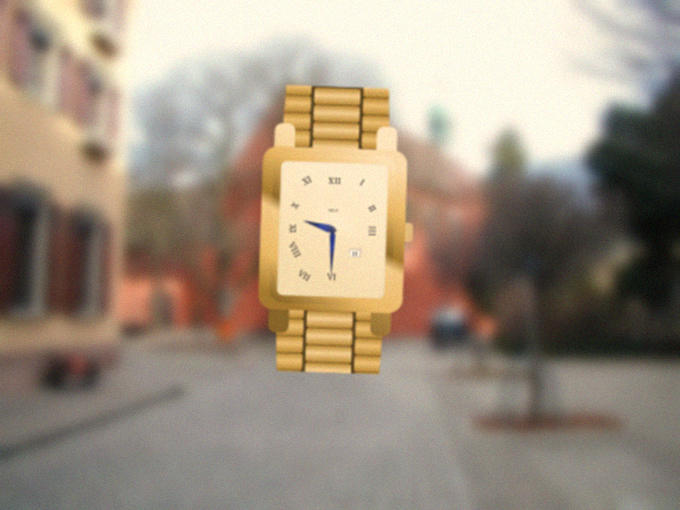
9 h 30 min
